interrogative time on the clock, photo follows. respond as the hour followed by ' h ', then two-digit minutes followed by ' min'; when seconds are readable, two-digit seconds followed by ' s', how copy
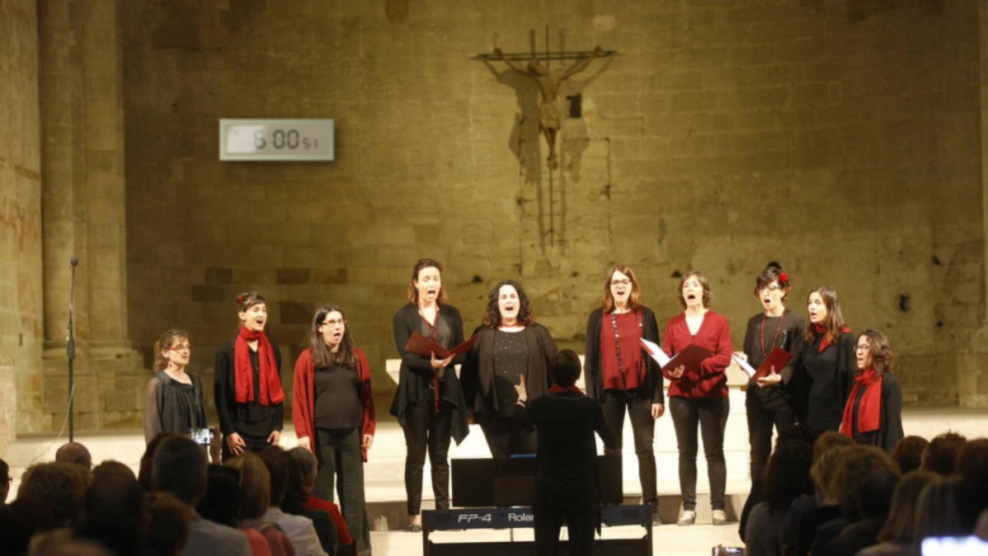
6 h 00 min
